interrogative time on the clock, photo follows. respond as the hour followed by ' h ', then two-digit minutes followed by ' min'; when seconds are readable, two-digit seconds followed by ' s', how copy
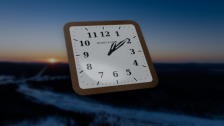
1 h 09 min
